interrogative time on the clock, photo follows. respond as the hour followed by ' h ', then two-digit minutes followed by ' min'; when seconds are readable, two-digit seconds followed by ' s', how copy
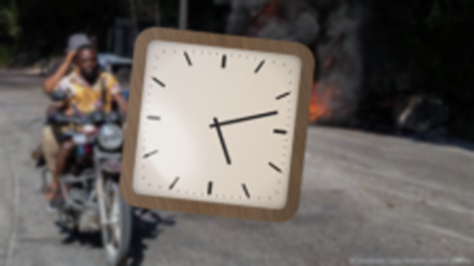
5 h 12 min
